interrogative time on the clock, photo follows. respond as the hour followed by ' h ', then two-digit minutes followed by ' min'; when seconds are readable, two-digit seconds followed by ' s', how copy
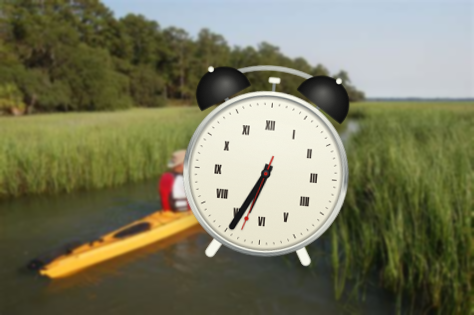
6 h 34 min 33 s
